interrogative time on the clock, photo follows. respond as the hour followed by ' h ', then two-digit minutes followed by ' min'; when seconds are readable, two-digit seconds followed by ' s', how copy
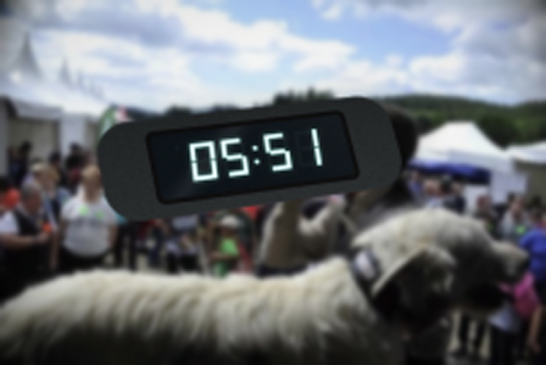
5 h 51 min
